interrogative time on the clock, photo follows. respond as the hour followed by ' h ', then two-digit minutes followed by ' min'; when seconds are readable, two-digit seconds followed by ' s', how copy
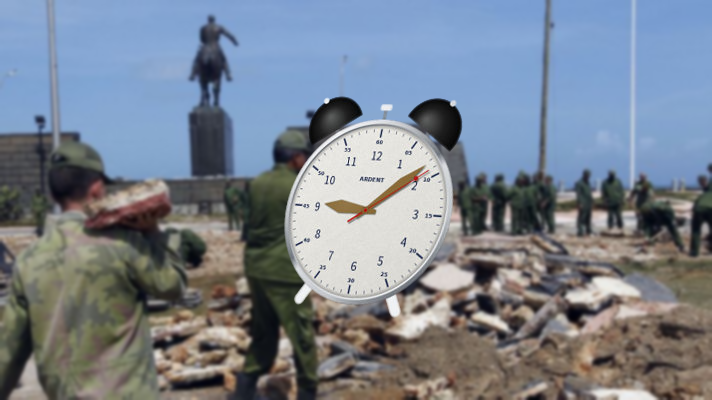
9 h 08 min 09 s
